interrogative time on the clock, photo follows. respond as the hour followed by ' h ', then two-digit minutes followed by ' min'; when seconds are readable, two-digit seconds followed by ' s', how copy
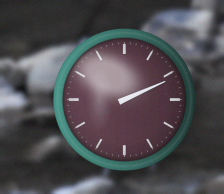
2 h 11 min
